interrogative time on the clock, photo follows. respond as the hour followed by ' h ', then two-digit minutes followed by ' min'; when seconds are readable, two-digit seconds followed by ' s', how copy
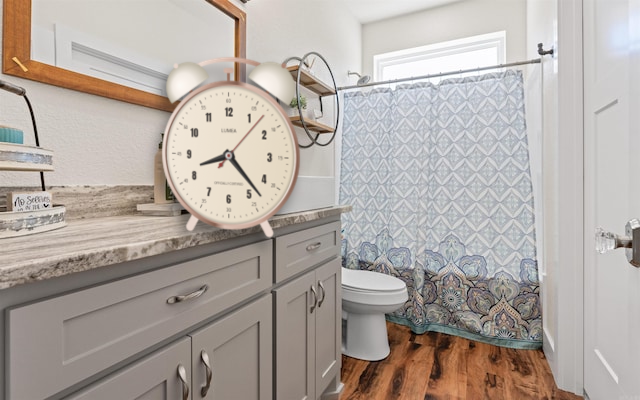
8 h 23 min 07 s
